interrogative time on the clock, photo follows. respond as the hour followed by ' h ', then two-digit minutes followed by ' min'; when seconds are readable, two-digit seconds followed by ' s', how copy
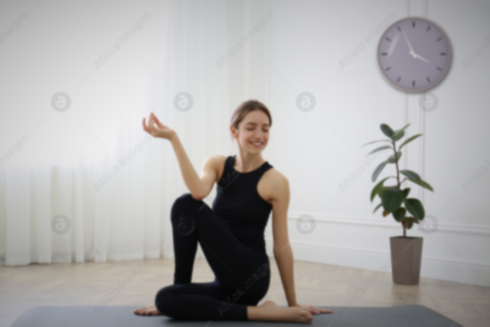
3 h 56 min
